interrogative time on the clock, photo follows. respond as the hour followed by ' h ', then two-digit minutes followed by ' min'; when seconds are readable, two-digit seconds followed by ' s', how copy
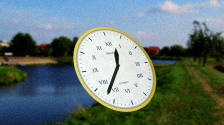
12 h 37 min
